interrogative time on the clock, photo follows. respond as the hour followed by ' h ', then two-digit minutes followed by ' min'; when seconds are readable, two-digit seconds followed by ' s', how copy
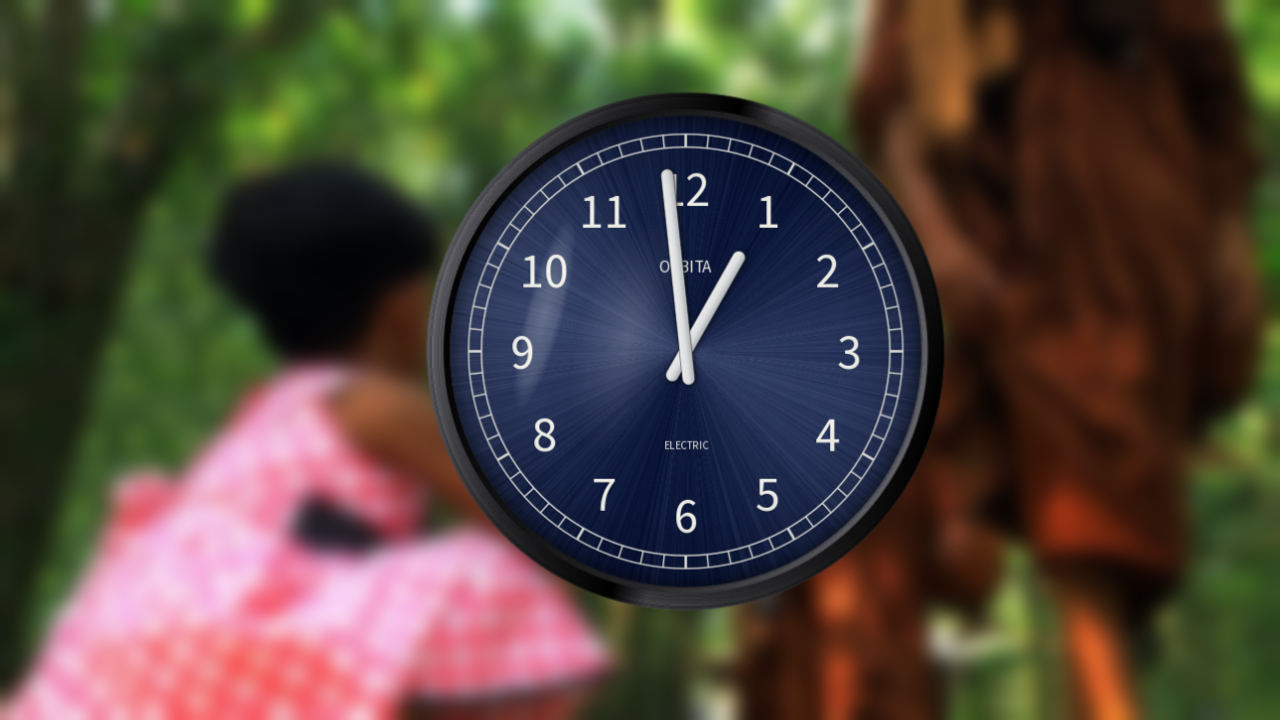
12 h 59 min
